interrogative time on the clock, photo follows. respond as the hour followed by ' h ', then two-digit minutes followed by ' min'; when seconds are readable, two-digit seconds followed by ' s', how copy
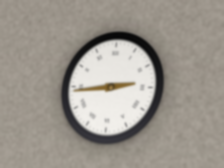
2 h 44 min
